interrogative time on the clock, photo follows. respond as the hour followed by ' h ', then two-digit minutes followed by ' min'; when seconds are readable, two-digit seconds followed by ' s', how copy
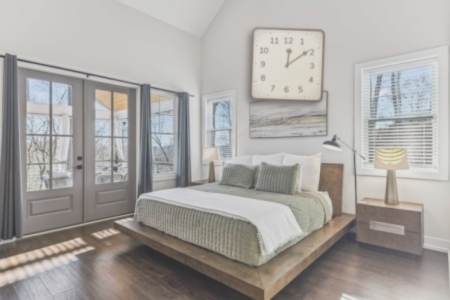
12 h 09 min
